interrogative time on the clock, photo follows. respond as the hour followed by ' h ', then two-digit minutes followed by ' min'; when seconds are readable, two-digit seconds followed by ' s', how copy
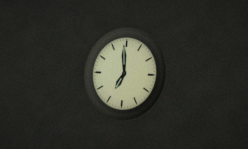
6 h 59 min
